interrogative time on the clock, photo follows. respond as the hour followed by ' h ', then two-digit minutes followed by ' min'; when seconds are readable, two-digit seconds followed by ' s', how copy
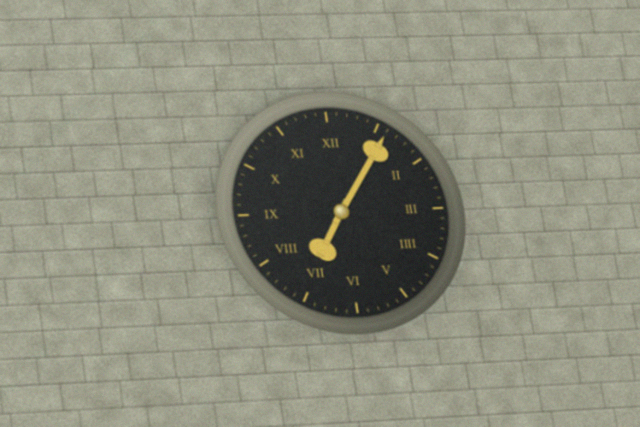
7 h 06 min
